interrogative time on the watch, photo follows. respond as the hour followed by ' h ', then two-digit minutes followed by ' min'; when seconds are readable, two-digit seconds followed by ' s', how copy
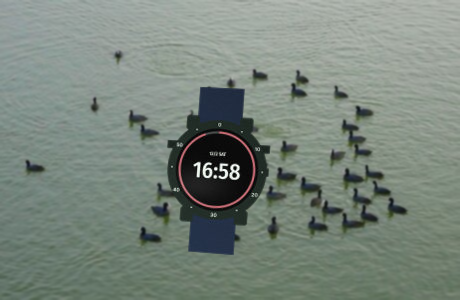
16 h 58 min
